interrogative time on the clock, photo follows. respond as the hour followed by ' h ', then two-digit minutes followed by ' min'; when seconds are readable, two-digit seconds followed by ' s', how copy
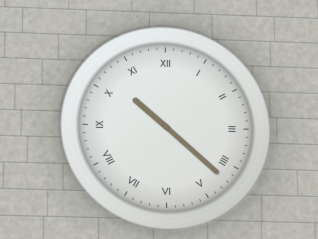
10 h 22 min
